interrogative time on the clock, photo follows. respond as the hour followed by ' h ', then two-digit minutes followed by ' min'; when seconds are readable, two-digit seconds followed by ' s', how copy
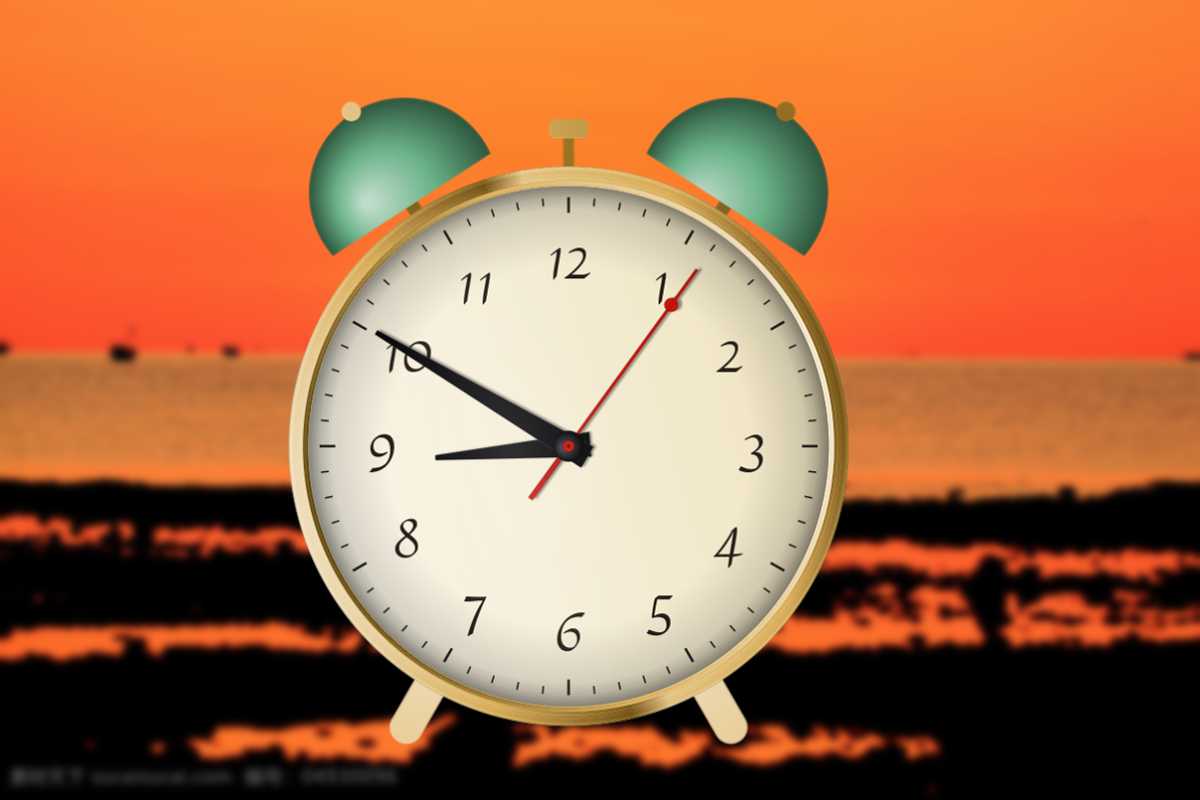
8 h 50 min 06 s
